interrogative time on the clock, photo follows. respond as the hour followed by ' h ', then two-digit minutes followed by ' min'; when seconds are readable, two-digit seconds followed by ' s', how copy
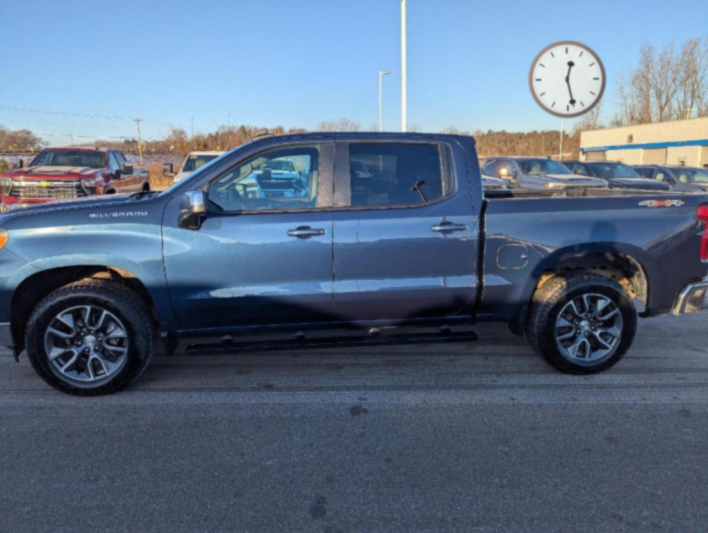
12 h 28 min
